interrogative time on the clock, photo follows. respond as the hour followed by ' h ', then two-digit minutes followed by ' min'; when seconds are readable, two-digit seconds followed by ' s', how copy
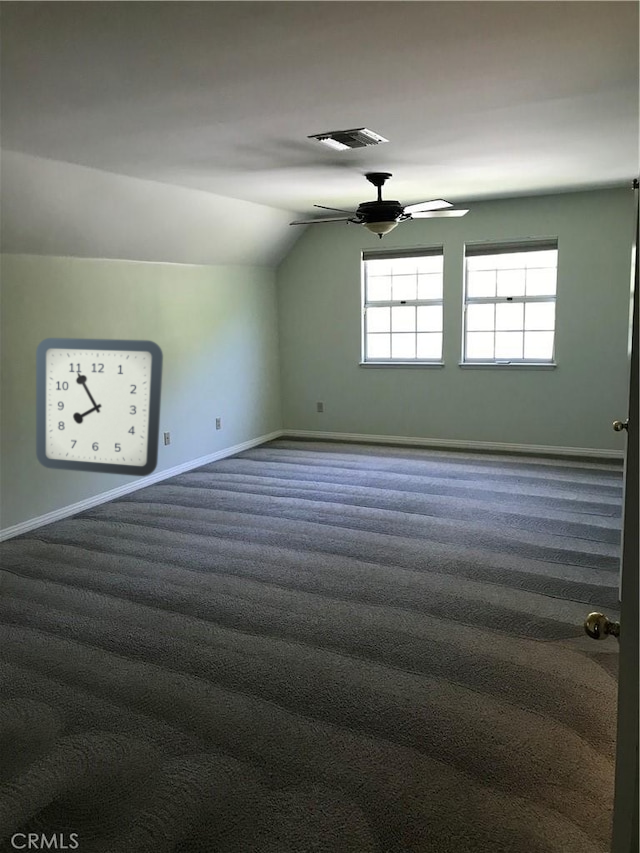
7 h 55 min
